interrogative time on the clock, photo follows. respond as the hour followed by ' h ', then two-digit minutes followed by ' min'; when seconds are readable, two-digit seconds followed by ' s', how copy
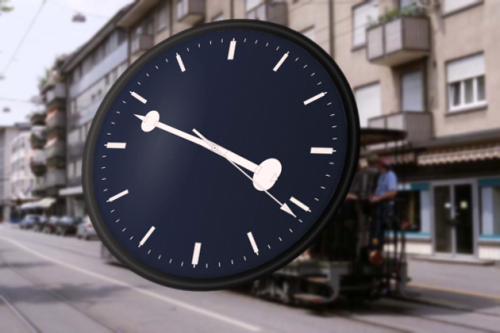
3 h 48 min 21 s
